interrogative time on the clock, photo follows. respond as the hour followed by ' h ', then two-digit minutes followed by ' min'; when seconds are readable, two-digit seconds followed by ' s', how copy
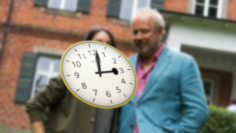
3 h 02 min
